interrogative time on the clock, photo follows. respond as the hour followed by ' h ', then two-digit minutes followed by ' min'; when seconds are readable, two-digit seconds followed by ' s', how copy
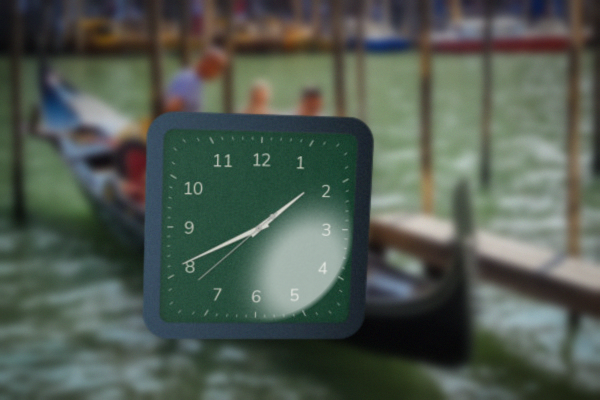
1 h 40 min 38 s
